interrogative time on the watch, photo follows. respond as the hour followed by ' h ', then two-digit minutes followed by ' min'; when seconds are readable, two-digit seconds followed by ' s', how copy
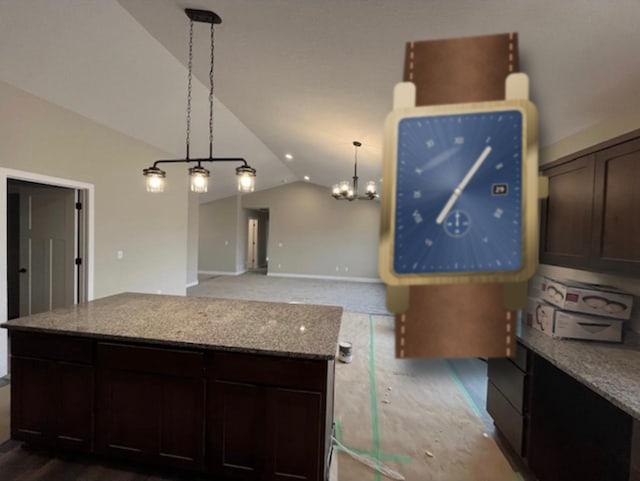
7 h 06 min
